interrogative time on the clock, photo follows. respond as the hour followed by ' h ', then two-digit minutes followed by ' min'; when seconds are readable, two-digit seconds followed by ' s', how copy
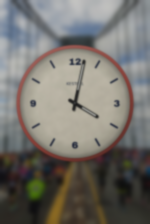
4 h 02 min
